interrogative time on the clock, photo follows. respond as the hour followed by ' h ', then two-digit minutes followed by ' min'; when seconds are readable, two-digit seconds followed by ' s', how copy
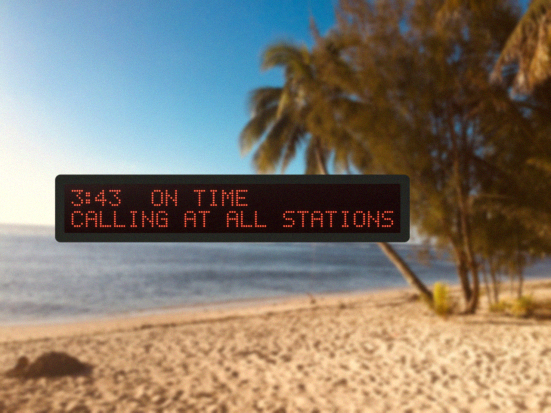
3 h 43 min
